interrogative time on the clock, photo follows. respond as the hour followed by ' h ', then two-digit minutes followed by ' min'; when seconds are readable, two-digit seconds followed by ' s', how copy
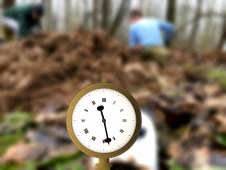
11 h 28 min
